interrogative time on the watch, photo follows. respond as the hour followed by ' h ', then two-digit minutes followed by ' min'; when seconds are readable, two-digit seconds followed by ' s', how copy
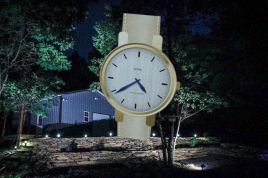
4 h 39 min
